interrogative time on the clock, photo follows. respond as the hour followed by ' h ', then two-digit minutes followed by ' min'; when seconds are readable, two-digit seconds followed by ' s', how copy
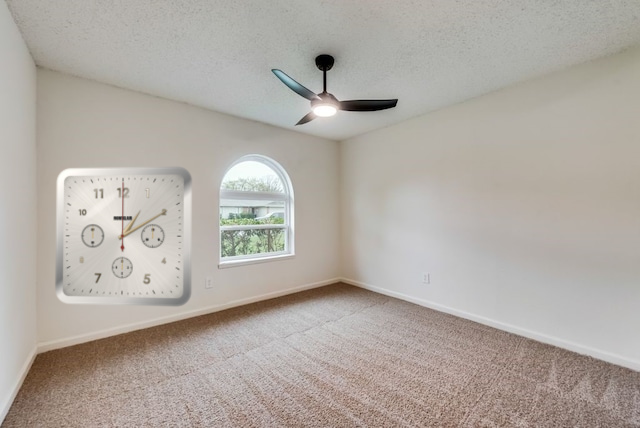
1 h 10 min
